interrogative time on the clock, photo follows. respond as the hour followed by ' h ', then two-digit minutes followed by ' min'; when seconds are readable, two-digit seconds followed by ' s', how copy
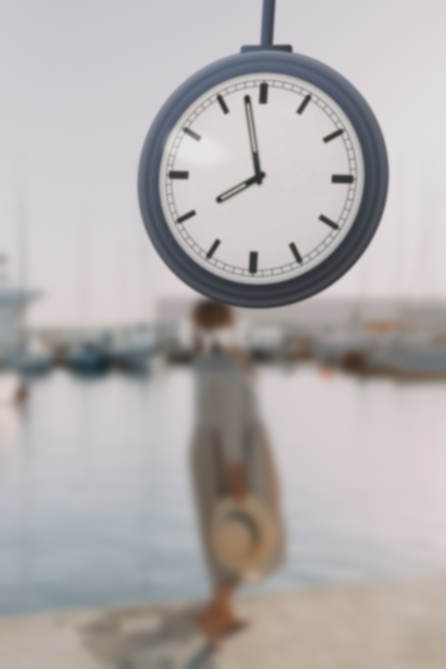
7 h 58 min
